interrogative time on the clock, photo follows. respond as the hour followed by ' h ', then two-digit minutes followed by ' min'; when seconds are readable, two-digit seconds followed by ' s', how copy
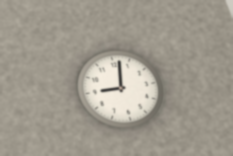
9 h 02 min
